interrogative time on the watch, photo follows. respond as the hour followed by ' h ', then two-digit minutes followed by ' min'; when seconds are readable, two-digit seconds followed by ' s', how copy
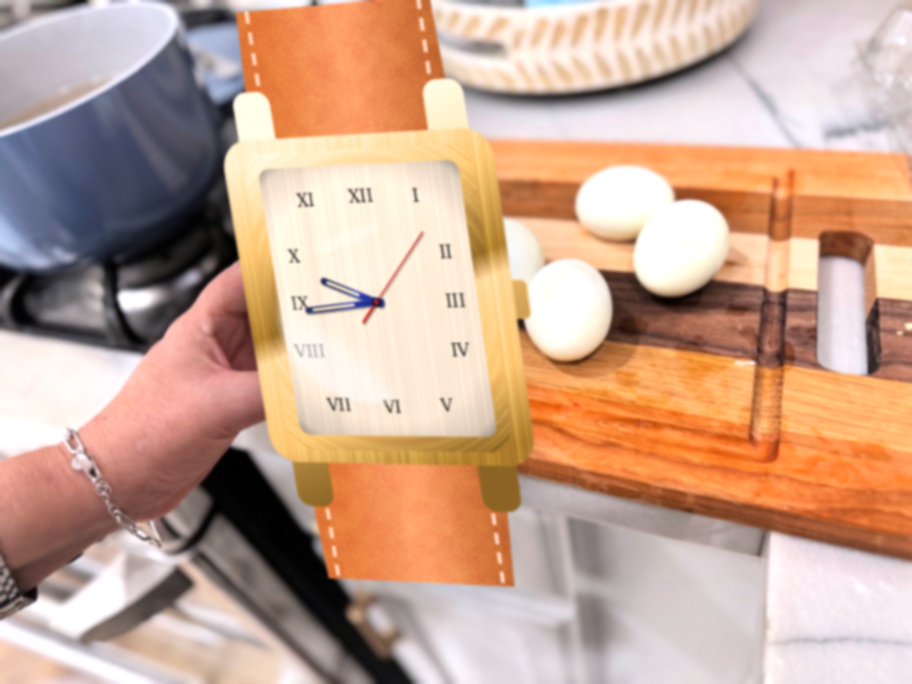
9 h 44 min 07 s
